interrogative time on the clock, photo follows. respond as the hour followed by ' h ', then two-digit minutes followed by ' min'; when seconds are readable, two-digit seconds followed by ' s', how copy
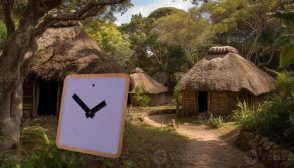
1 h 51 min
